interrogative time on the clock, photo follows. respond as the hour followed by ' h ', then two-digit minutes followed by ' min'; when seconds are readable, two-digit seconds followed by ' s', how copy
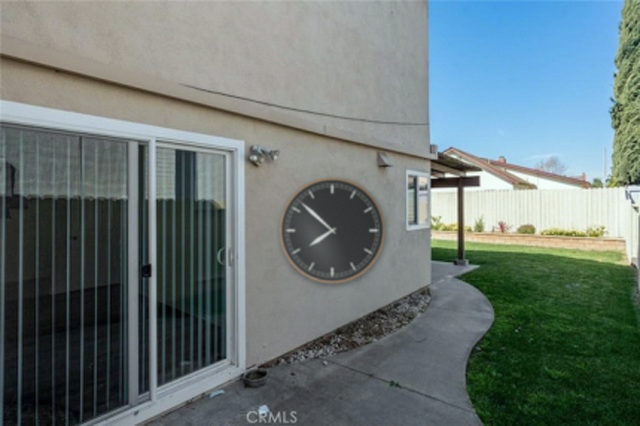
7 h 52 min
